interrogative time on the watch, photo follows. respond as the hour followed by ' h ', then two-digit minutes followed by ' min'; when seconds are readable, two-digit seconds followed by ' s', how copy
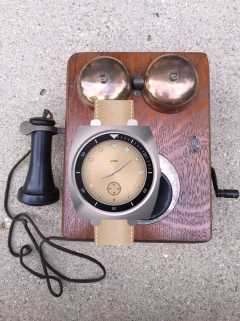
8 h 09 min
